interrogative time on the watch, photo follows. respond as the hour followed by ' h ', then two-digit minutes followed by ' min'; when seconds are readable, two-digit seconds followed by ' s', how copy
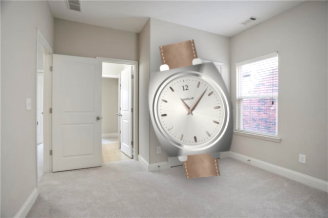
11 h 08 min
